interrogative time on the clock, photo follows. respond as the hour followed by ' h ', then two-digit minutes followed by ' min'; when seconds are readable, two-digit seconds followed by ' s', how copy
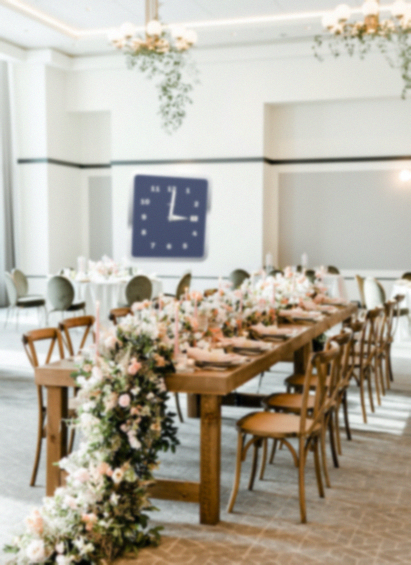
3 h 01 min
